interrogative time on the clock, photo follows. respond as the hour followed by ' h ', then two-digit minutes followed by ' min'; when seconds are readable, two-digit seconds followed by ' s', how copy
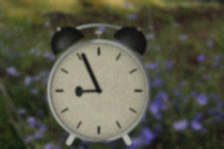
8 h 56 min
